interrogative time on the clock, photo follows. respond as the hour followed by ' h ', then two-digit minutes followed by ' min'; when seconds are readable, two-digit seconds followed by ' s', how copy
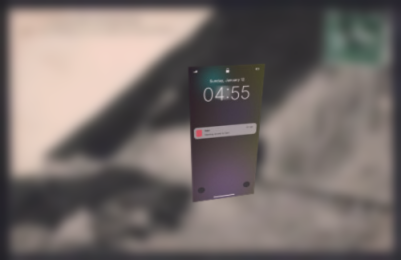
4 h 55 min
